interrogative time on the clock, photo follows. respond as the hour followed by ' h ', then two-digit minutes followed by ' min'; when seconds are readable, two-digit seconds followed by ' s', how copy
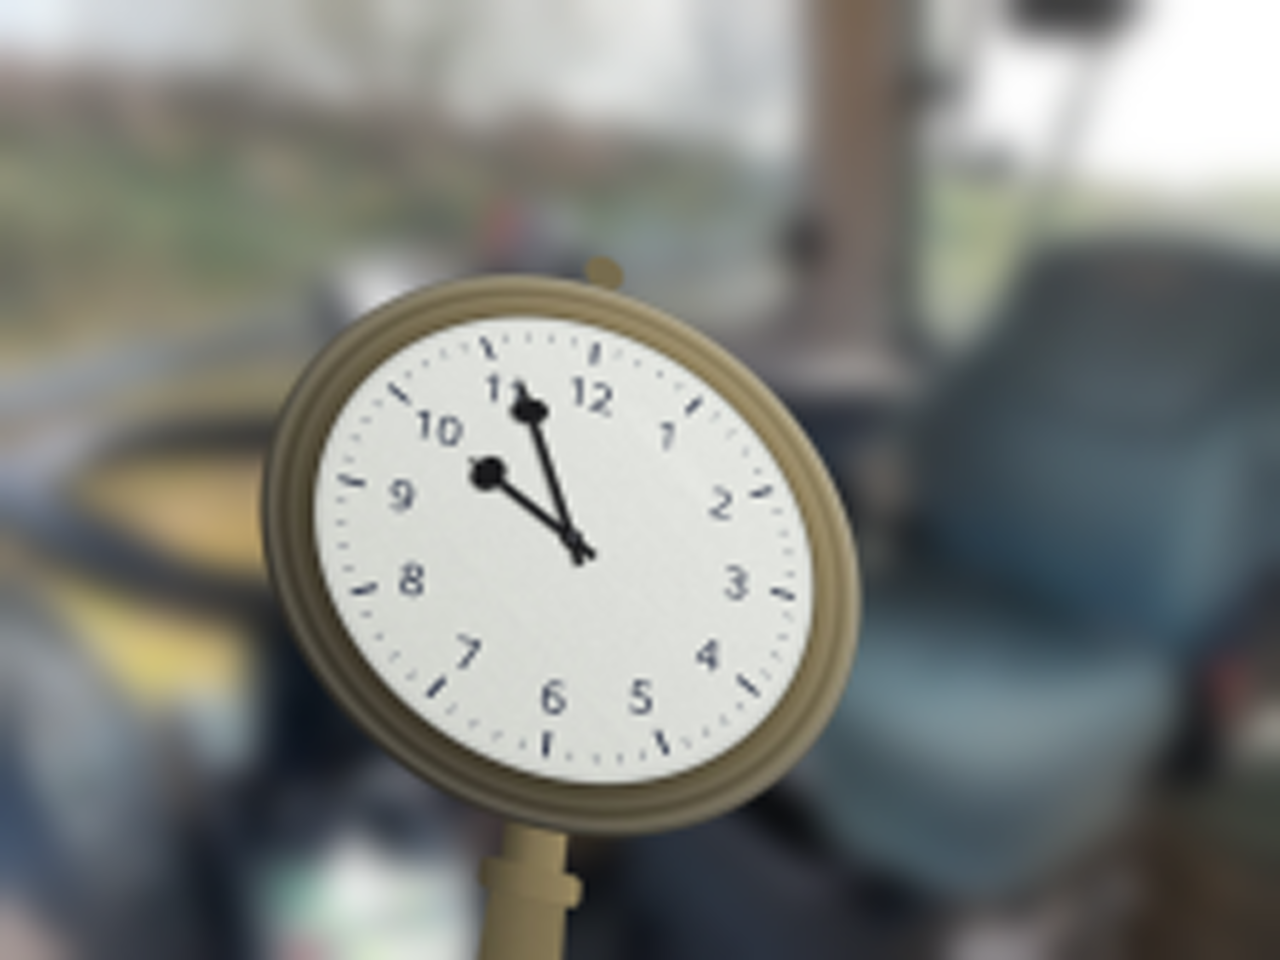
9 h 56 min
